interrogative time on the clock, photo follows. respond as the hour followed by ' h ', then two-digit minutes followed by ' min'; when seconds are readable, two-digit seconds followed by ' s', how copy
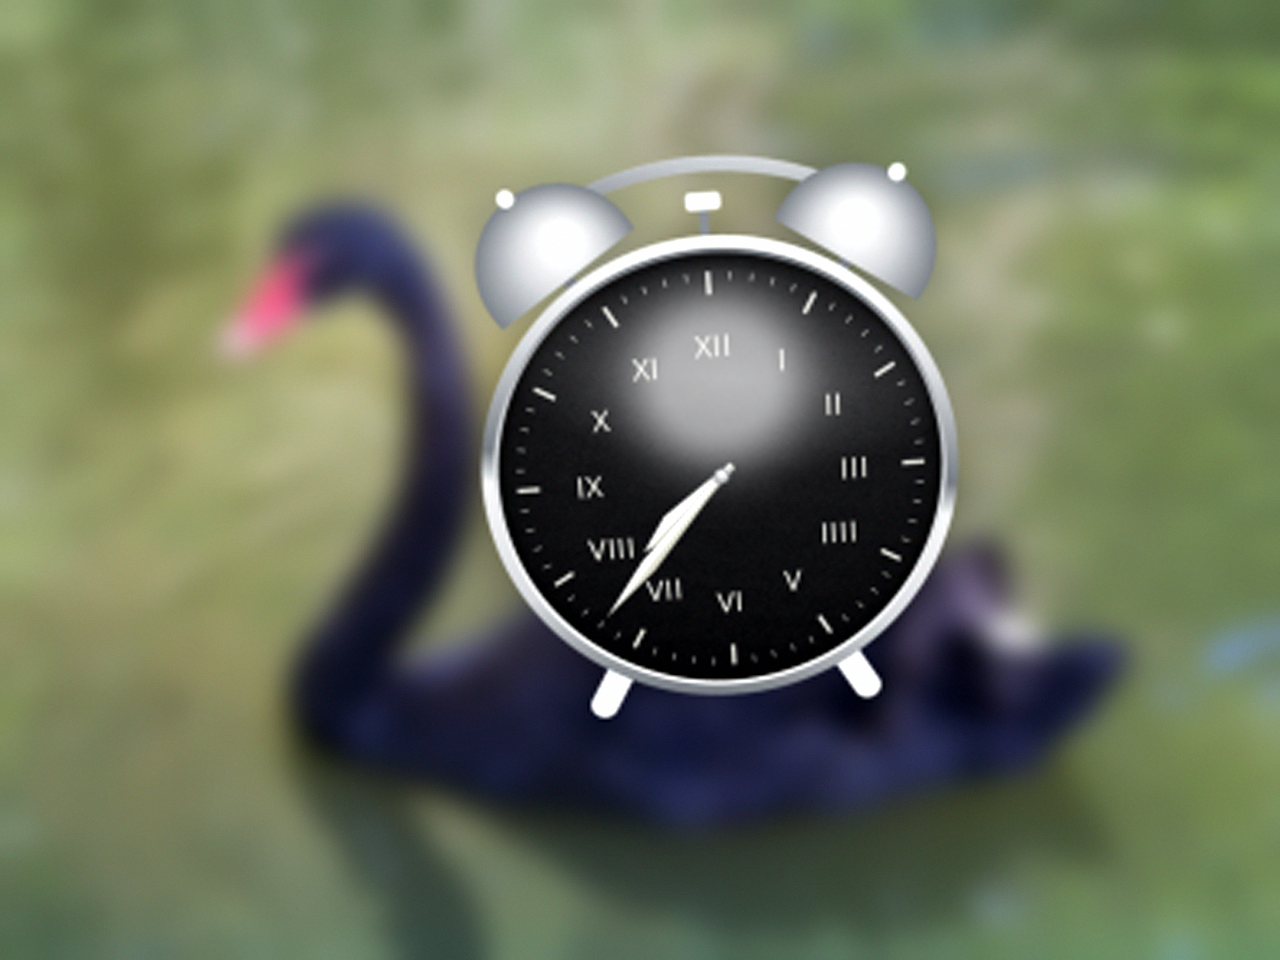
7 h 37 min
